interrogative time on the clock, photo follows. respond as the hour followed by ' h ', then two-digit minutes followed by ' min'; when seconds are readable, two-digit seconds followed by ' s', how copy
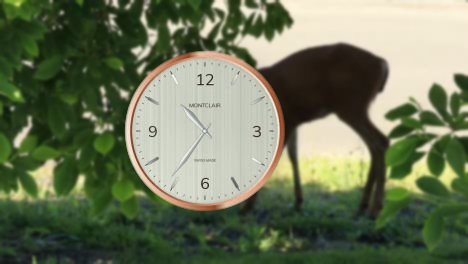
10 h 36 min
